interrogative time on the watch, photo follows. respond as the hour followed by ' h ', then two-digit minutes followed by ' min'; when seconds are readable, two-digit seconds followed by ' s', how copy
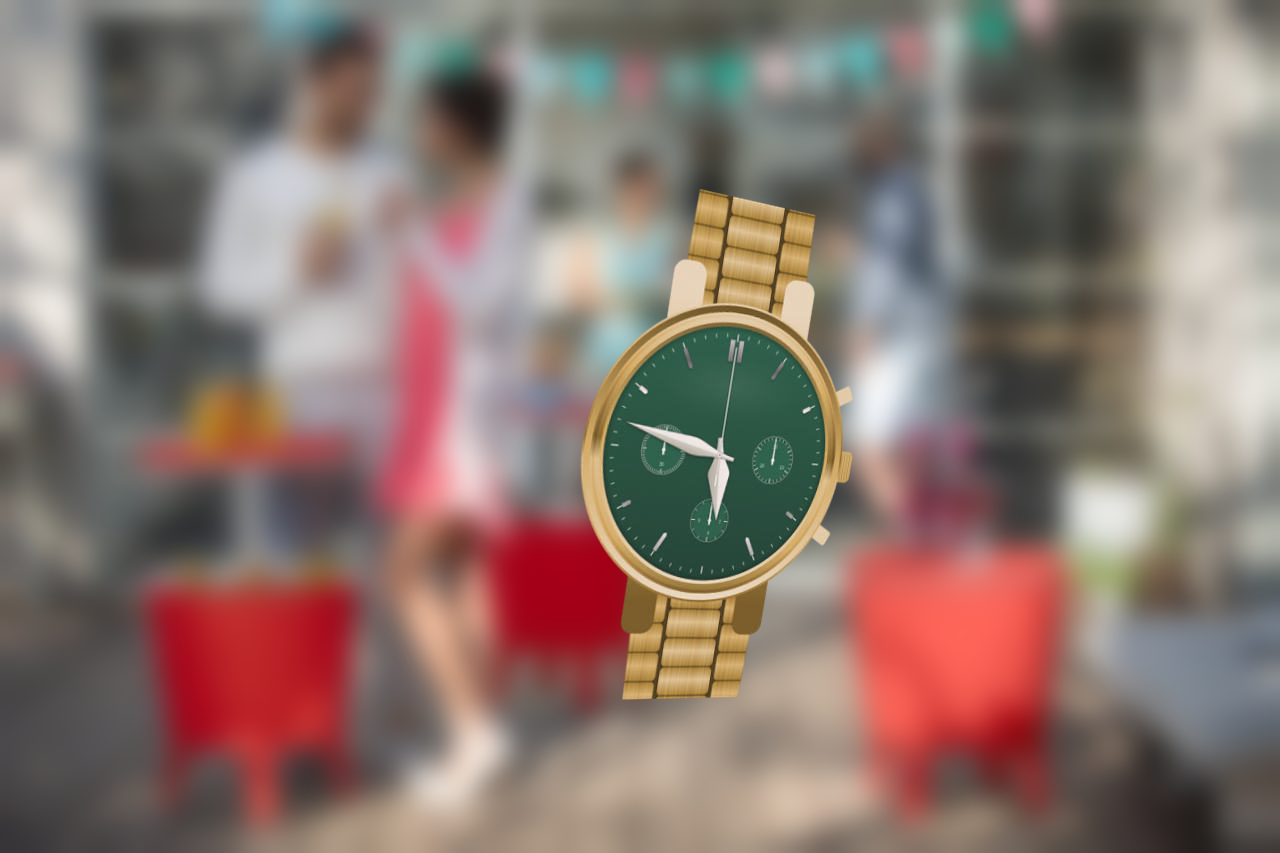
5 h 47 min
